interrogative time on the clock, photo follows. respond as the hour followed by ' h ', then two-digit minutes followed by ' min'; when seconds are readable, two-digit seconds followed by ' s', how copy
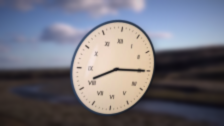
8 h 15 min
